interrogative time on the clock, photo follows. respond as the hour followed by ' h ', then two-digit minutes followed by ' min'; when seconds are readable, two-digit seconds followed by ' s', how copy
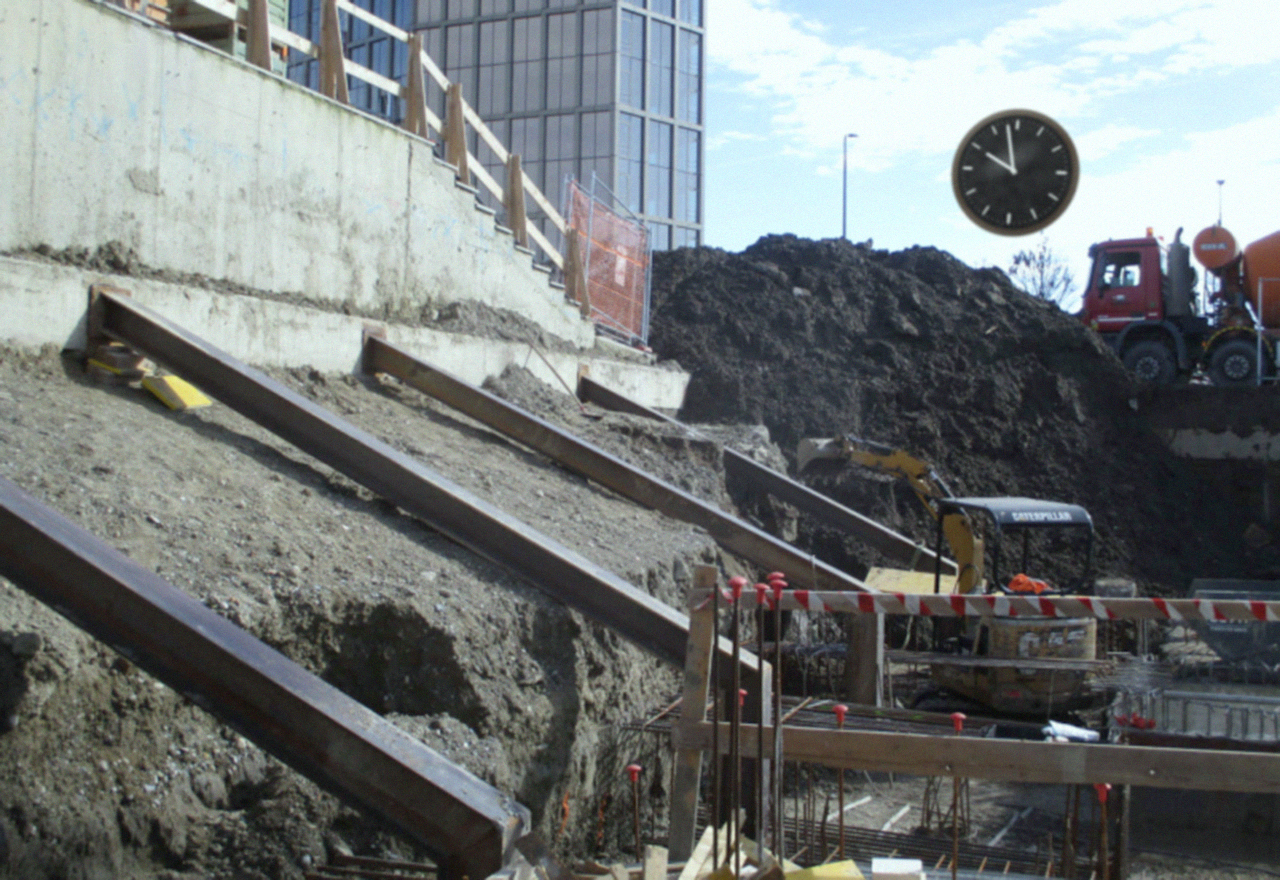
9 h 58 min
